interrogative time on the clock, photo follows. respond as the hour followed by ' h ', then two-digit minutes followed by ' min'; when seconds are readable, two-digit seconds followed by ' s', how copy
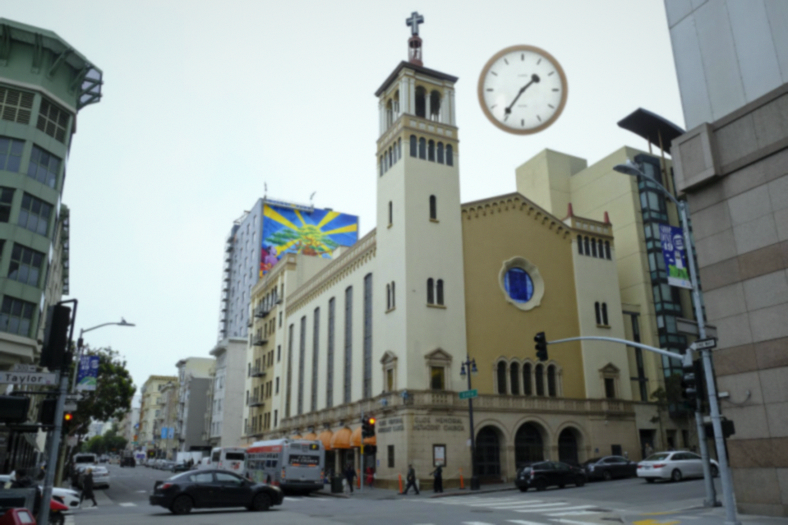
1 h 36 min
